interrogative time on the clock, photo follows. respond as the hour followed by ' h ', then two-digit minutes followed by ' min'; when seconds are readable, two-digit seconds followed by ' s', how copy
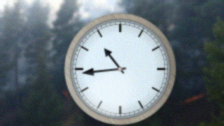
10 h 44 min
